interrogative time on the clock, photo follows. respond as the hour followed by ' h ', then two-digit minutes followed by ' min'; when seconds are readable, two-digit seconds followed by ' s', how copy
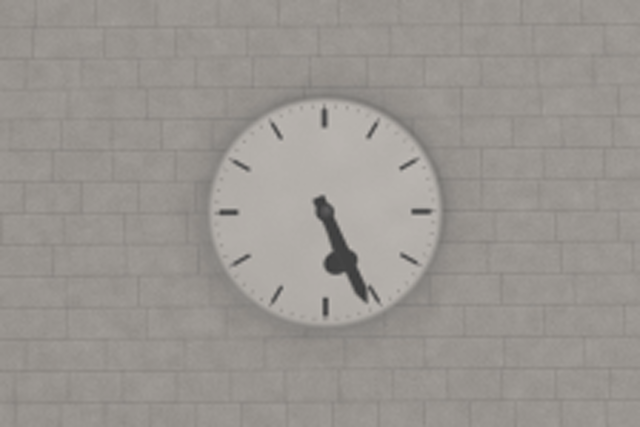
5 h 26 min
